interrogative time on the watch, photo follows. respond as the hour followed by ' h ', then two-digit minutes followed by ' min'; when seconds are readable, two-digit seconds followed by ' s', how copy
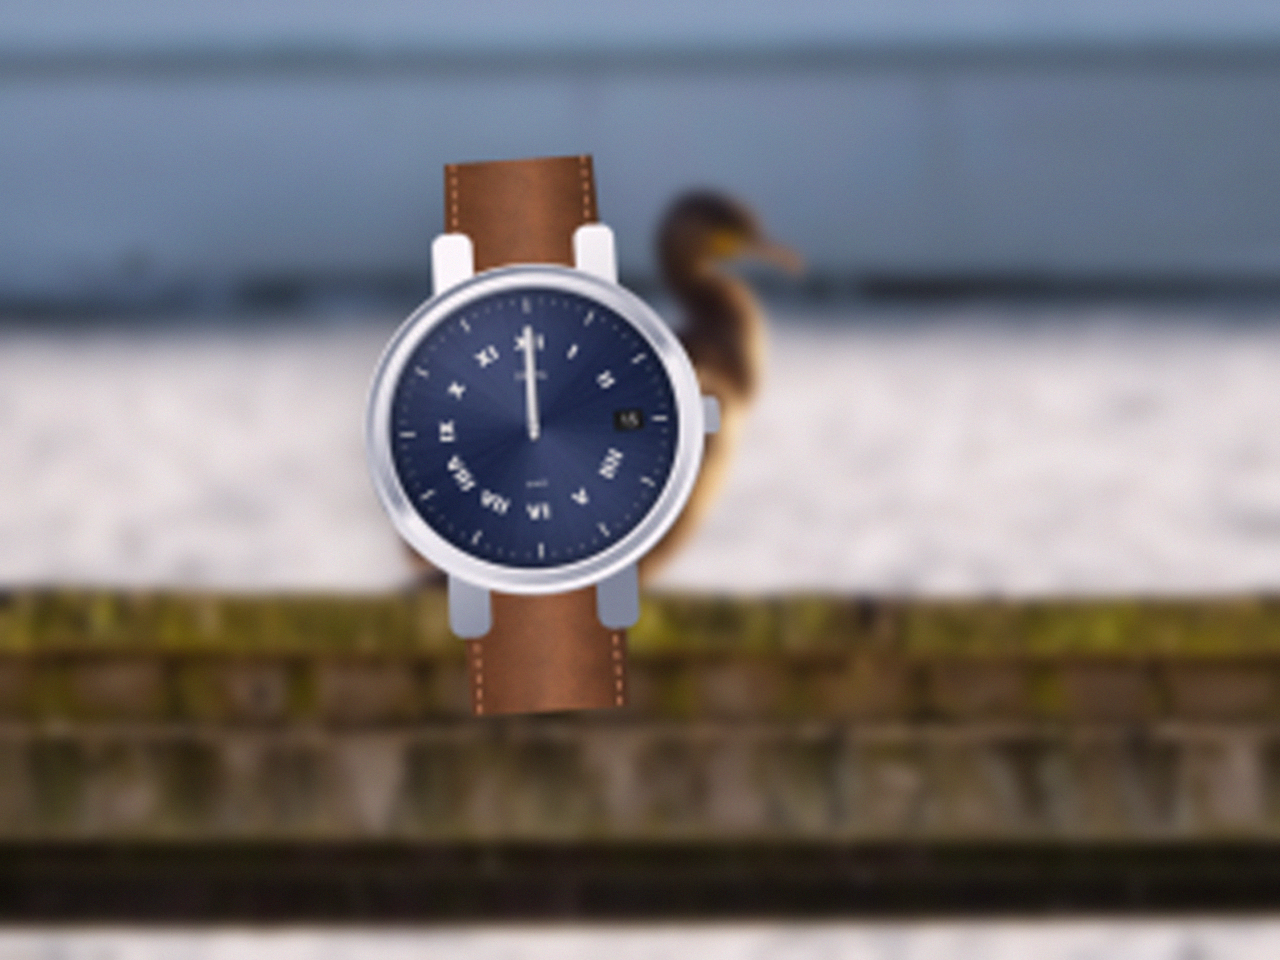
12 h 00 min
